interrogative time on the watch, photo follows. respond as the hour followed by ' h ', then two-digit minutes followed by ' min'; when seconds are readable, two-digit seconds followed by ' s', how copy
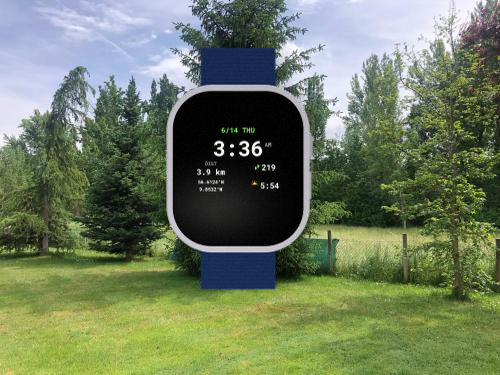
3 h 36 min
